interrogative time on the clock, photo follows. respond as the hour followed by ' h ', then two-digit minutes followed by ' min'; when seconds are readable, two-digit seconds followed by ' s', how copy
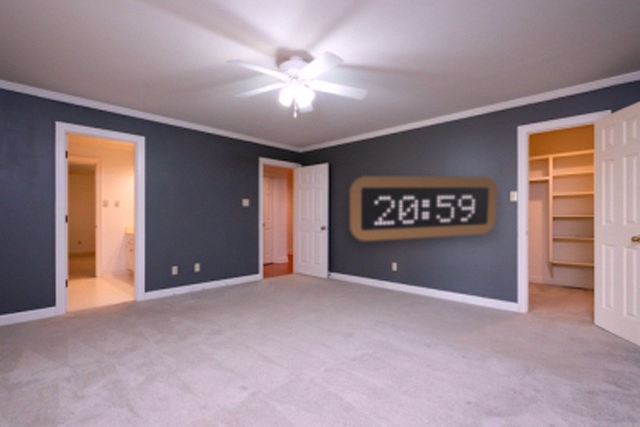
20 h 59 min
